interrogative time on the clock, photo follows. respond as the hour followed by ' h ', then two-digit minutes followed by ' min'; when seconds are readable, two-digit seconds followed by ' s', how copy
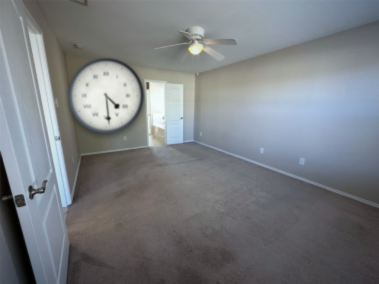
4 h 29 min
